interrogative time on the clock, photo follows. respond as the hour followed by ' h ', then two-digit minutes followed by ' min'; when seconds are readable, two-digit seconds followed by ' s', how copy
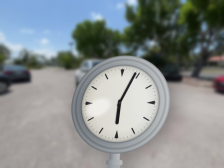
6 h 04 min
